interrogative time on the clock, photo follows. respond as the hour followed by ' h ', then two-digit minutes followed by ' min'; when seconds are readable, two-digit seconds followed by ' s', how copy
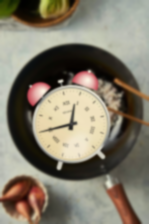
12 h 45 min
